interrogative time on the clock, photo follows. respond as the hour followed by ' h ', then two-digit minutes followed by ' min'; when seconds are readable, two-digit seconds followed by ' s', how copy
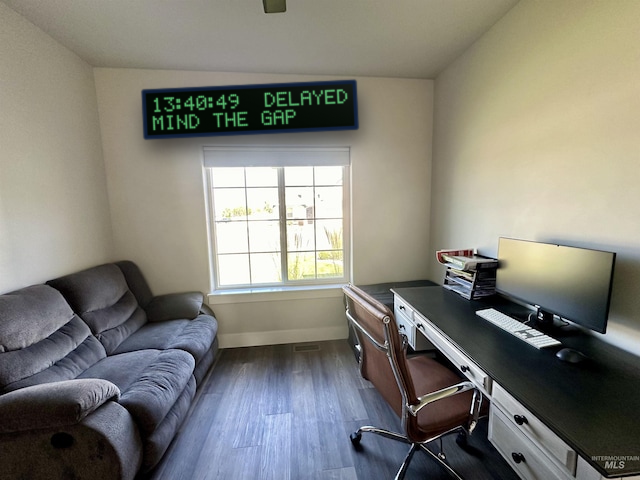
13 h 40 min 49 s
